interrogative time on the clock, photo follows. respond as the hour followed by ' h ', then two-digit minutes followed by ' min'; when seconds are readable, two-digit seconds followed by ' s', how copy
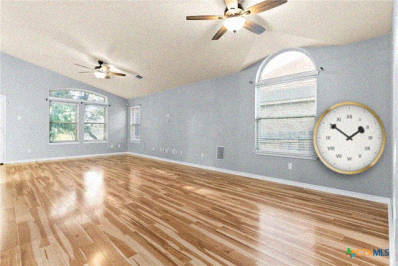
1 h 51 min
